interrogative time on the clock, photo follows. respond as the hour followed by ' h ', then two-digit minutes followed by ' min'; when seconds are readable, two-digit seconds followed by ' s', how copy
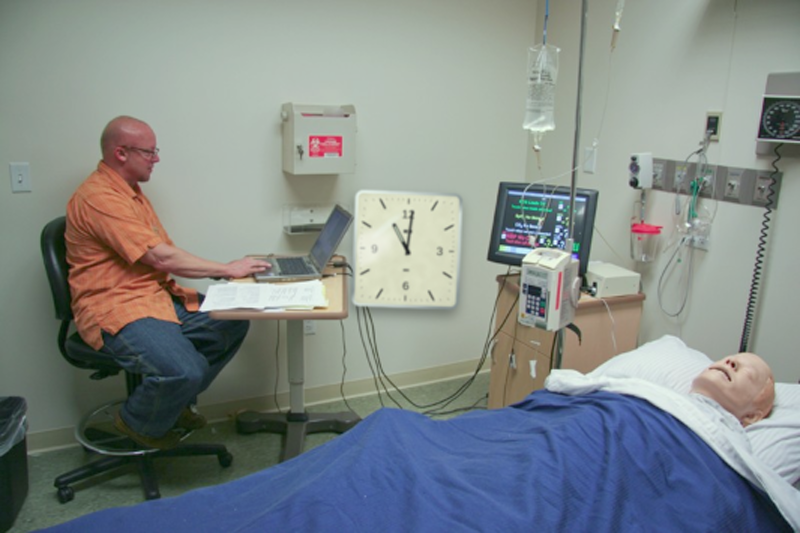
11 h 01 min
